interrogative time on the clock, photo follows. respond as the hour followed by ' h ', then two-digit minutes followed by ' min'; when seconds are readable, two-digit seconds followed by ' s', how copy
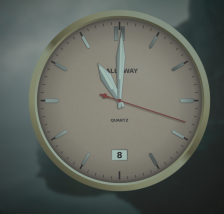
11 h 00 min 18 s
